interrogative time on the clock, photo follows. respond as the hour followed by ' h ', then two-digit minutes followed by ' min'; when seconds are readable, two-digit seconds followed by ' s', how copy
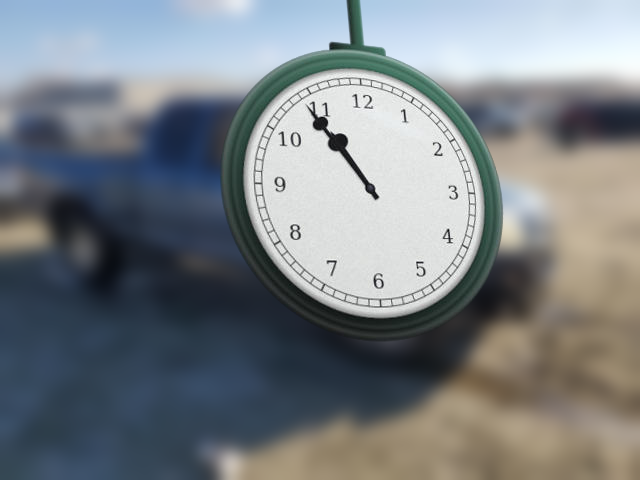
10 h 54 min
